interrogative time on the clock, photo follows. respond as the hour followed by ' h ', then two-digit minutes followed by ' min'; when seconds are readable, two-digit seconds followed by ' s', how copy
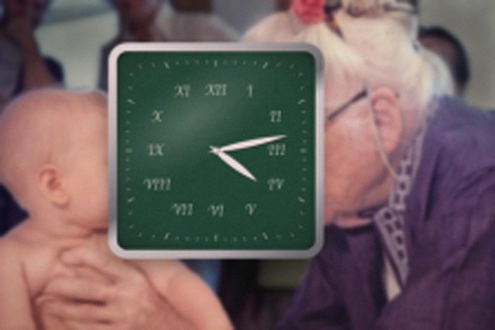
4 h 13 min
